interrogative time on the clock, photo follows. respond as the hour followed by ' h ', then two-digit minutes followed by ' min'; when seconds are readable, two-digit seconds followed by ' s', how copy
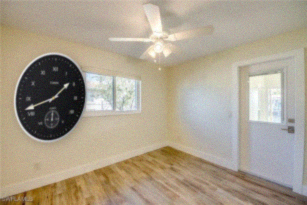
1 h 42 min
